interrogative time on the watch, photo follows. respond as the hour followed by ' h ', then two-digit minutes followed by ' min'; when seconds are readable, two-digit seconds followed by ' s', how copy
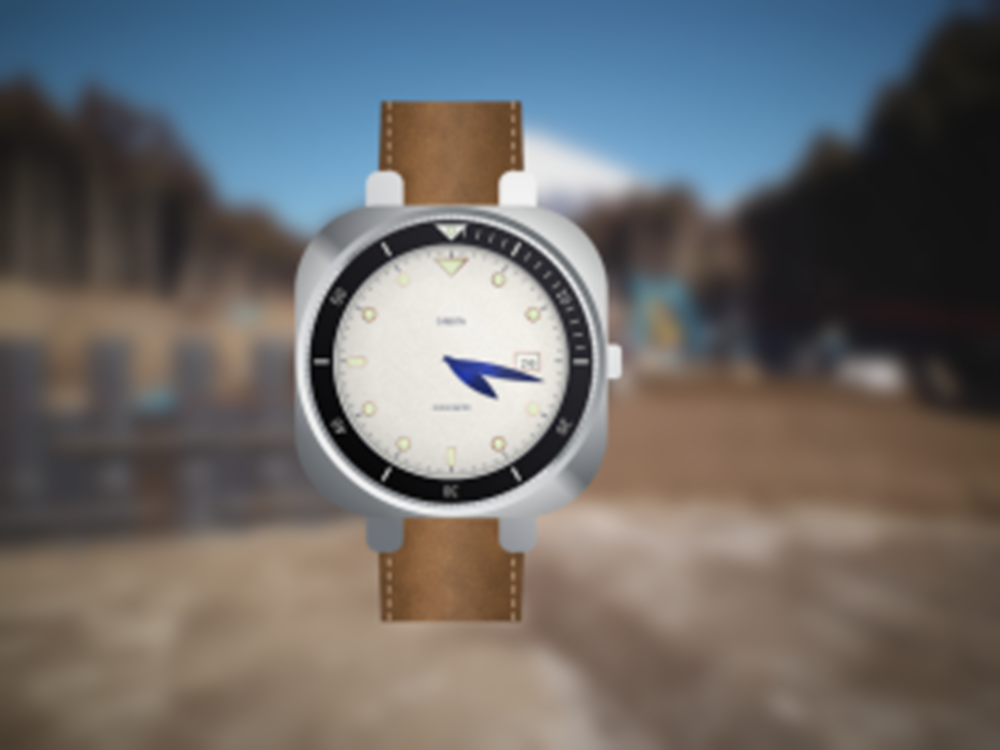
4 h 17 min
